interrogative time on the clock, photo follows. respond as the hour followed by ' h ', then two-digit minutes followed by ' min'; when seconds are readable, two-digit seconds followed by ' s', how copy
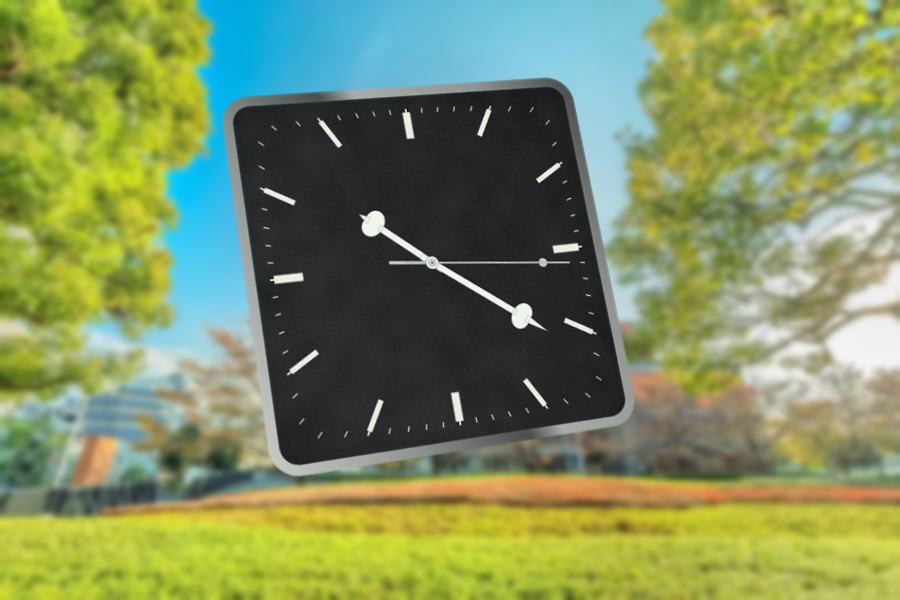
10 h 21 min 16 s
